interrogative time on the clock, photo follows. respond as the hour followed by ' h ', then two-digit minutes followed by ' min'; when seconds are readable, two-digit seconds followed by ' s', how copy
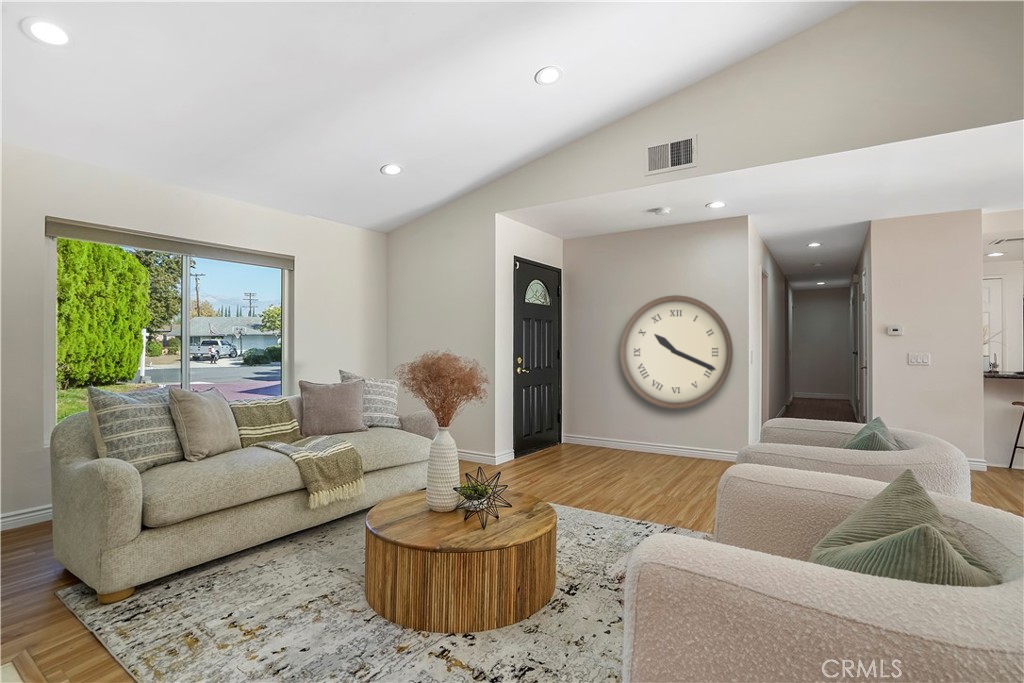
10 h 19 min
